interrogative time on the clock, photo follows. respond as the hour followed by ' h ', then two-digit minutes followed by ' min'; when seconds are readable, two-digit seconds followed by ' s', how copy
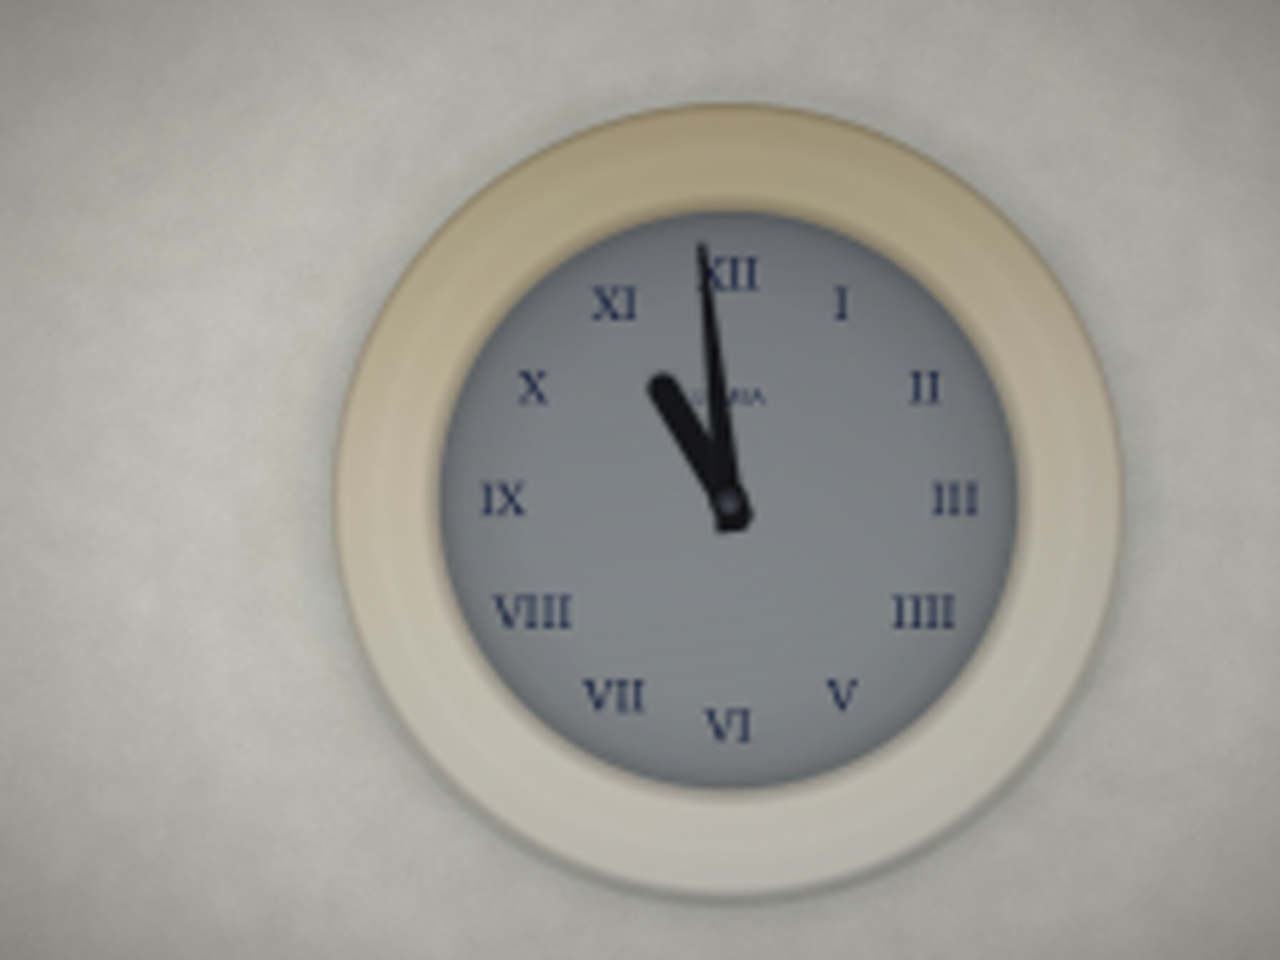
10 h 59 min
